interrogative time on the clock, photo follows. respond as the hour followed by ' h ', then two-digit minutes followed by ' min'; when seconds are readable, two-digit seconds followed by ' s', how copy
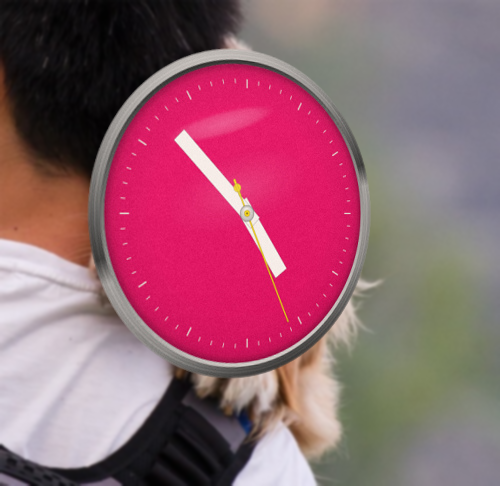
4 h 52 min 26 s
